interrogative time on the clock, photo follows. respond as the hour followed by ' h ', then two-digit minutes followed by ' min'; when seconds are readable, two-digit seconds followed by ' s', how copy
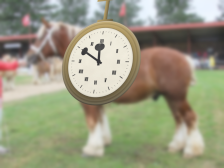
11 h 50 min
